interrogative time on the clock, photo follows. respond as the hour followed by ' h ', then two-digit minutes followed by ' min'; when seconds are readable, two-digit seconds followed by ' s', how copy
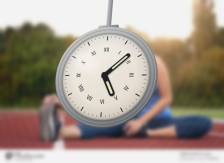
5 h 08 min
